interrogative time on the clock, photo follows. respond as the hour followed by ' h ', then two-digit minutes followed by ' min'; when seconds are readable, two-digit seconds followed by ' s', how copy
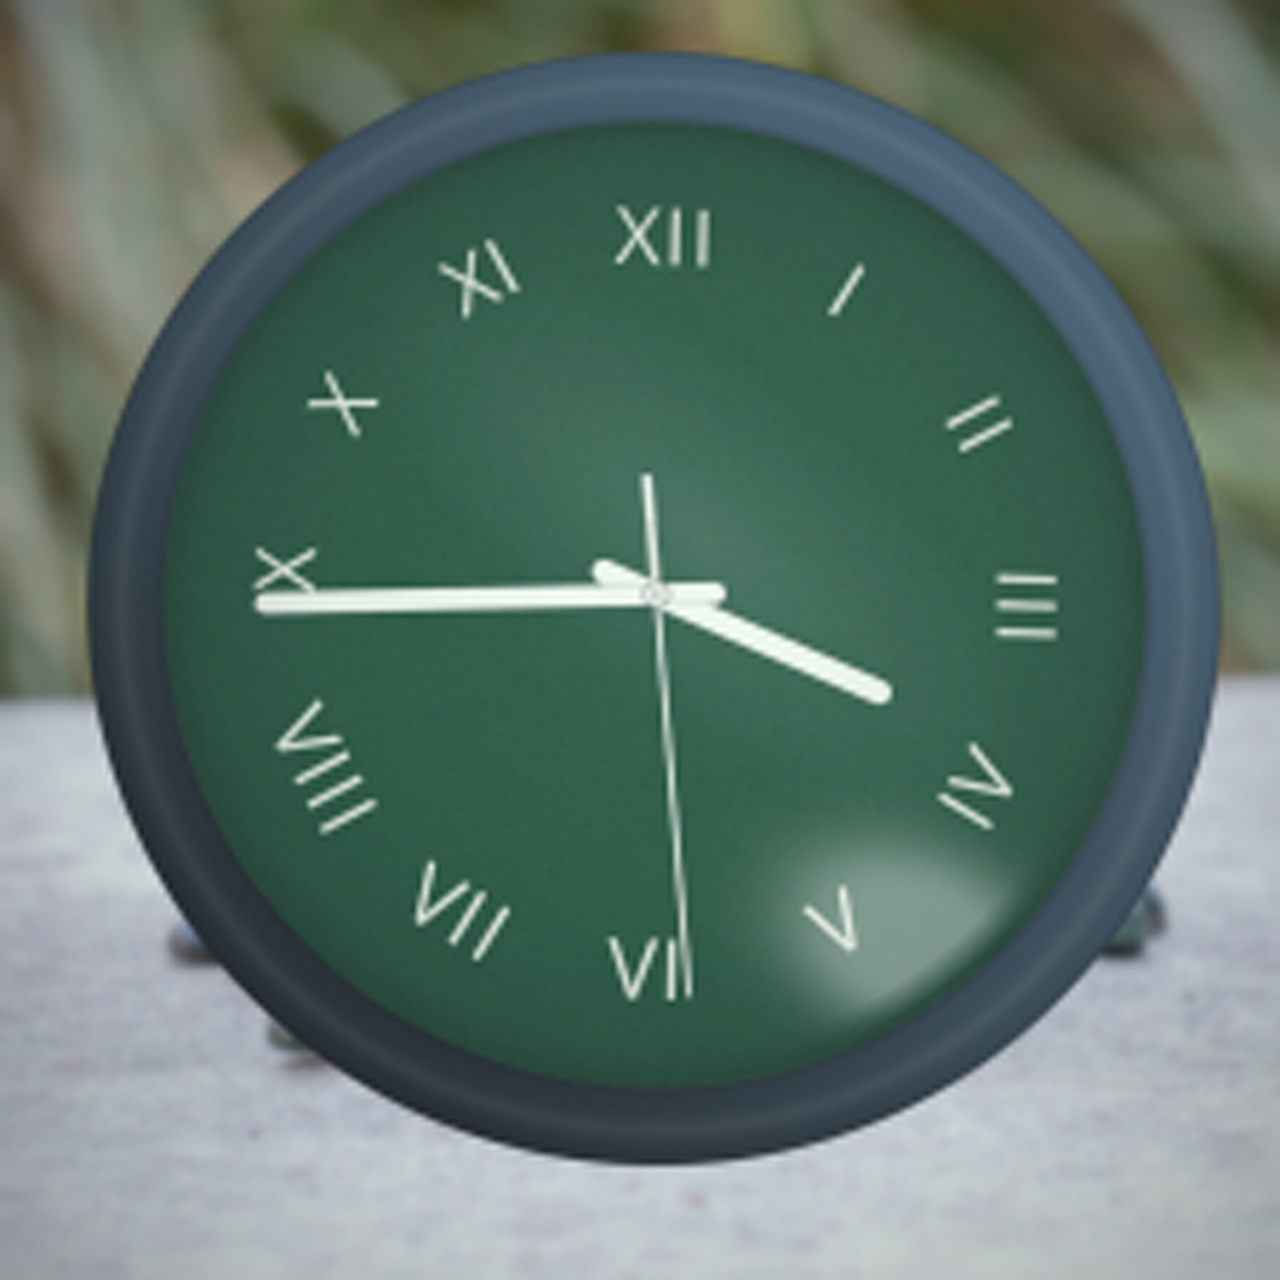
3 h 44 min 29 s
